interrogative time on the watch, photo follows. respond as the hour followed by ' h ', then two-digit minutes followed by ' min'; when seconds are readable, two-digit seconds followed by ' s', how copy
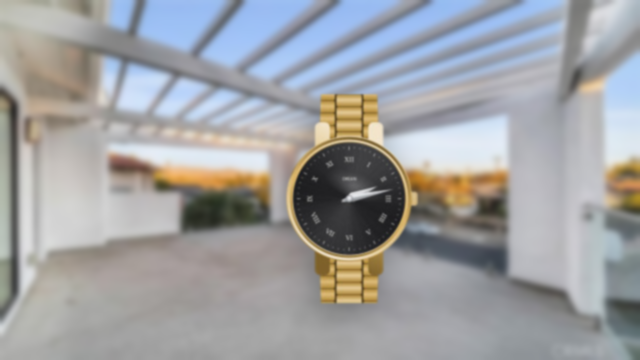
2 h 13 min
